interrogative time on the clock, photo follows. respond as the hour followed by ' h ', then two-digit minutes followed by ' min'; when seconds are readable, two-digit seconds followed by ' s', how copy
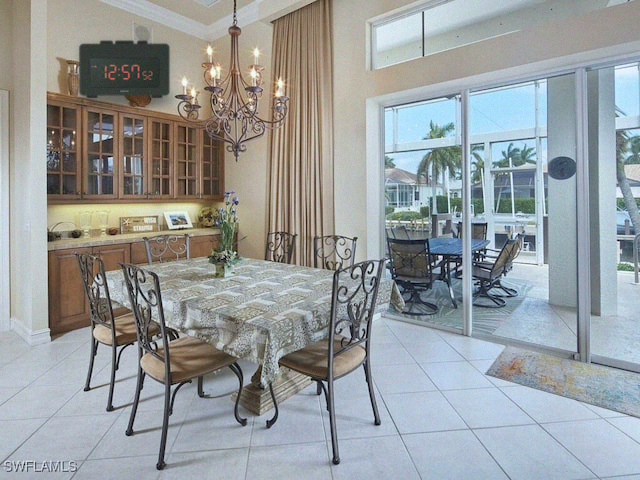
12 h 57 min
